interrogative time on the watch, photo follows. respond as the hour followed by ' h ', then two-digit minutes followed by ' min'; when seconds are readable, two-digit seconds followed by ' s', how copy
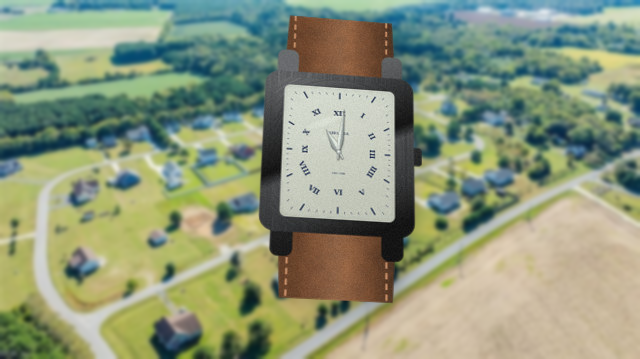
11 h 01 min
